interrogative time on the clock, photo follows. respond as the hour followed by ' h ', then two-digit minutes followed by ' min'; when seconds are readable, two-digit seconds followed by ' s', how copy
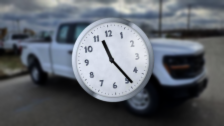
11 h 24 min
